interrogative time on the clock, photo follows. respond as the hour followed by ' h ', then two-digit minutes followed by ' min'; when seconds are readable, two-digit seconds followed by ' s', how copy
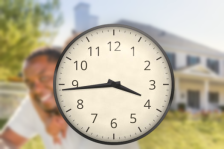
3 h 44 min
